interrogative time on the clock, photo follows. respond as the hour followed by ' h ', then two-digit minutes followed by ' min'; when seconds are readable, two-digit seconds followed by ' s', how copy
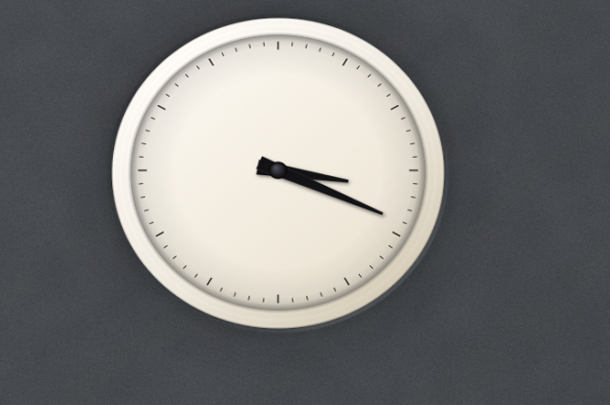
3 h 19 min
